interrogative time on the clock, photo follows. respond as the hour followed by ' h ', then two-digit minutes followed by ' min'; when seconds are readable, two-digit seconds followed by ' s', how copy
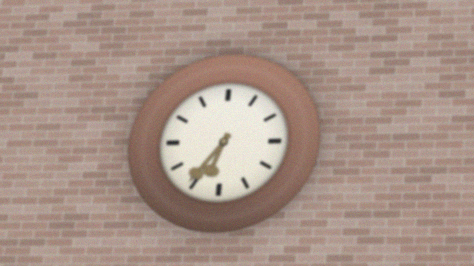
6 h 36 min
